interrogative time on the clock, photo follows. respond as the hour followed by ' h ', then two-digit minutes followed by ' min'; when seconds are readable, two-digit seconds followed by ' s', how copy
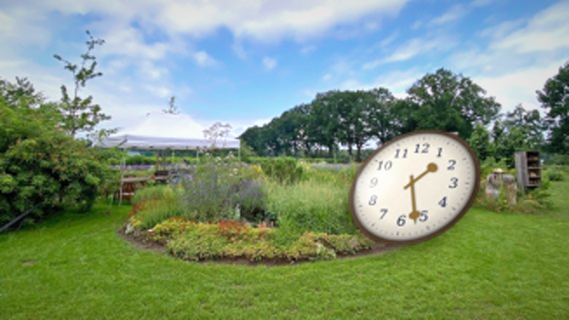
1 h 27 min
